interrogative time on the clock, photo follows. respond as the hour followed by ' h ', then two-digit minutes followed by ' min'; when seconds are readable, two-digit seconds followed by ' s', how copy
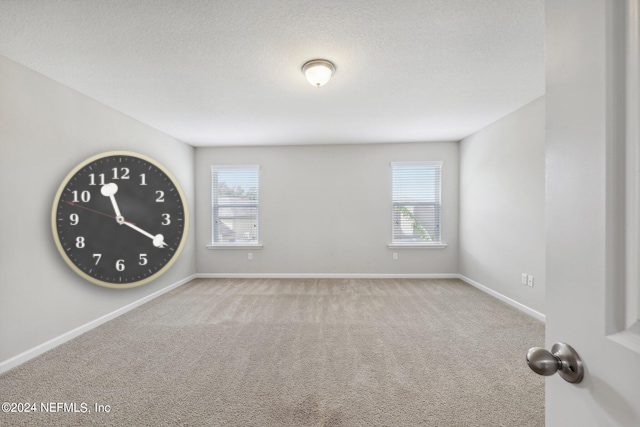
11 h 19 min 48 s
